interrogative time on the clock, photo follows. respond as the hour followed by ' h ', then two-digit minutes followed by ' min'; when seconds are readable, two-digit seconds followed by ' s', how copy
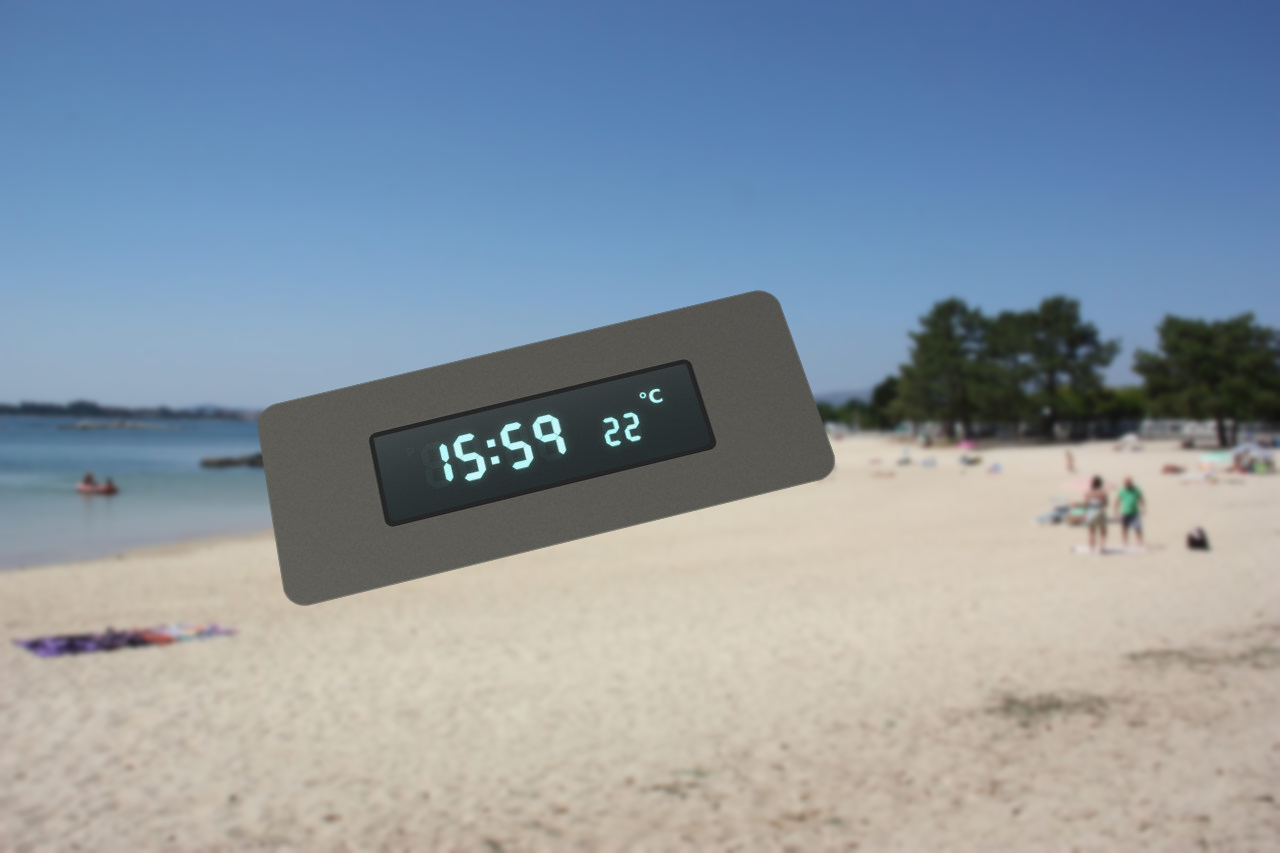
15 h 59 min
